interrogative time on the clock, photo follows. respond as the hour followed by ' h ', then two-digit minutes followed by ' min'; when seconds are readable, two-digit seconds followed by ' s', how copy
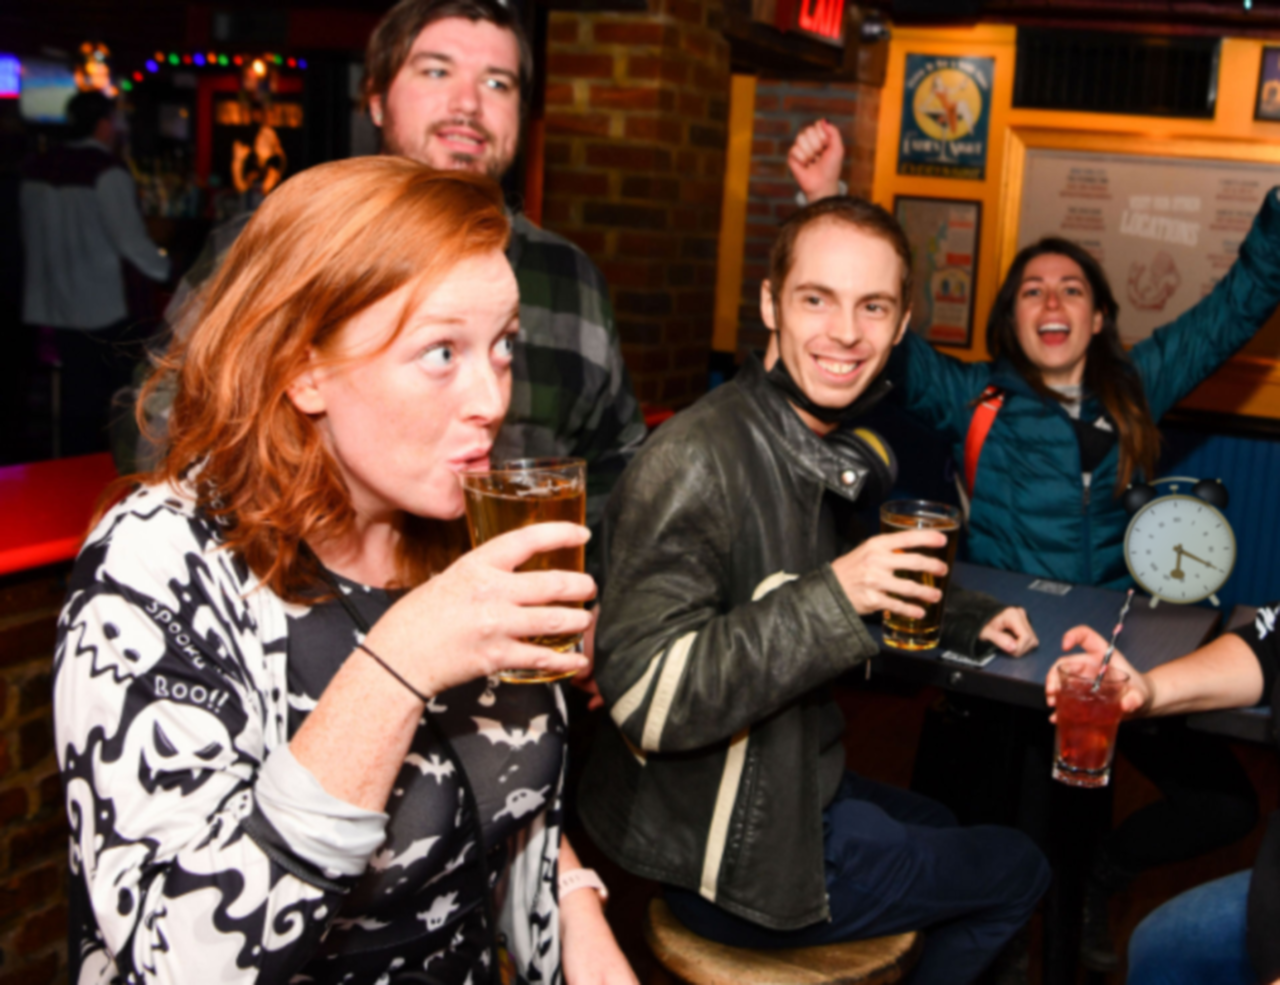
6 h 20 min
